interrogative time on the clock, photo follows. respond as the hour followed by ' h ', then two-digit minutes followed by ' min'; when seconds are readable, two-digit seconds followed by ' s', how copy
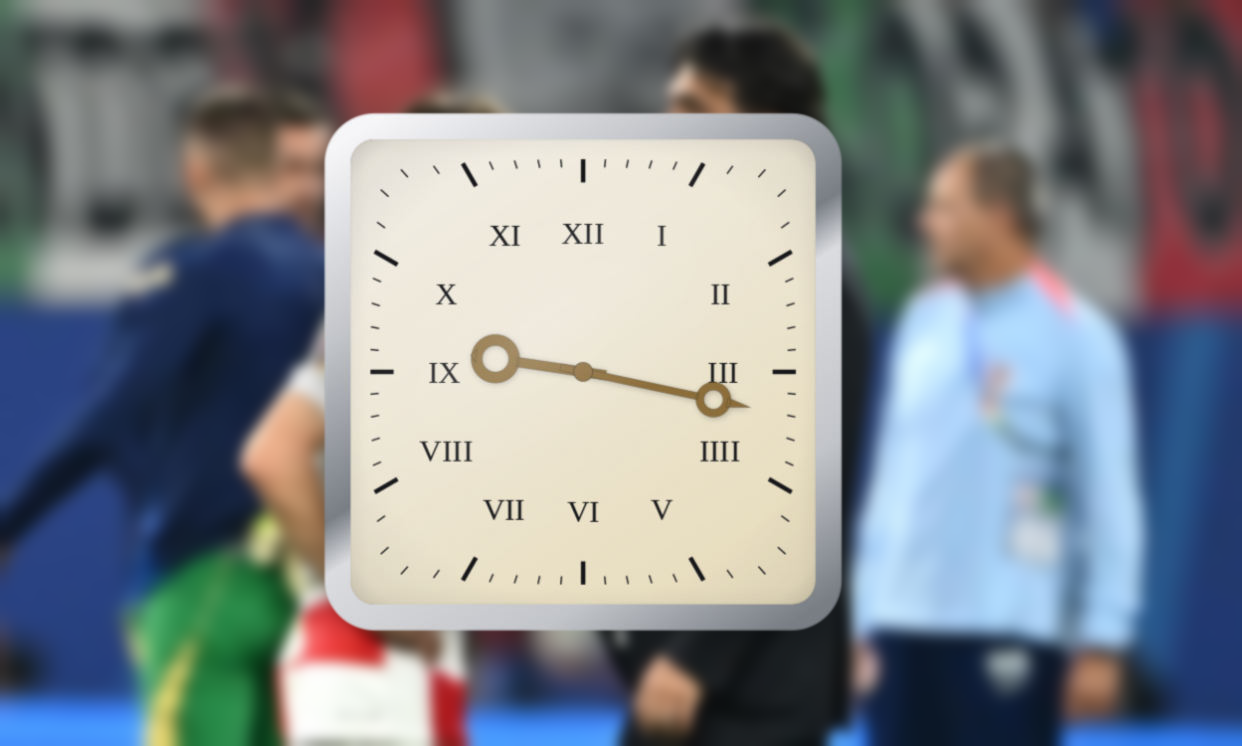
9 h 17 min
